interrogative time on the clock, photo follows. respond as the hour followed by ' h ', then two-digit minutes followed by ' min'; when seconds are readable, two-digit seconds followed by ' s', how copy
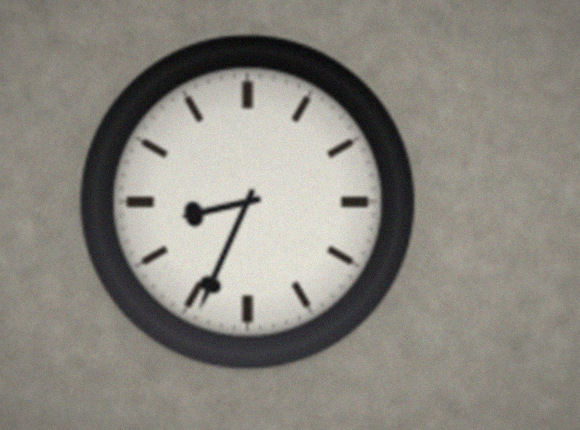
8 h 34 min
